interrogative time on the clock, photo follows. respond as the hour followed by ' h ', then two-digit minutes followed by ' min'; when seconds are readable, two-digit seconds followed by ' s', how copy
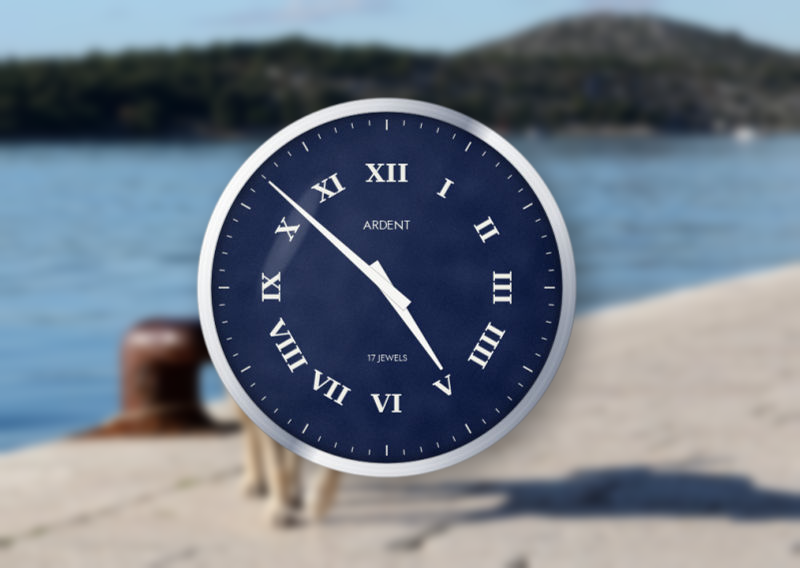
4 h 52 min
